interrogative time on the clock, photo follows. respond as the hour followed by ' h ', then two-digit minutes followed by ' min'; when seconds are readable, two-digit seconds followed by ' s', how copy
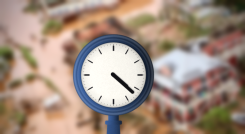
4 h 22 min
